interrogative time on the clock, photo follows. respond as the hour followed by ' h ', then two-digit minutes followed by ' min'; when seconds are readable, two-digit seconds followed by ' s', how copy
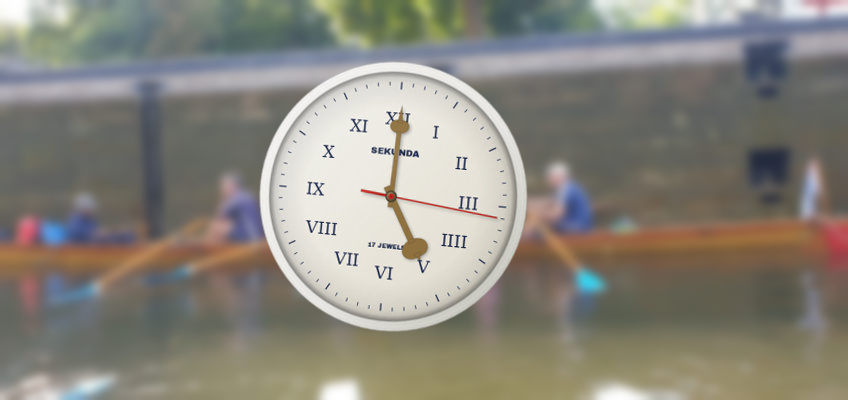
5 h 00 min 16 s
